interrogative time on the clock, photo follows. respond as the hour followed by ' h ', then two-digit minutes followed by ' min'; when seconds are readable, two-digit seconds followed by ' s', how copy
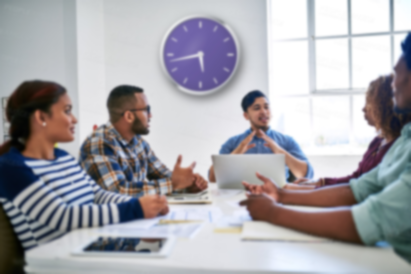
5 h 43 min
